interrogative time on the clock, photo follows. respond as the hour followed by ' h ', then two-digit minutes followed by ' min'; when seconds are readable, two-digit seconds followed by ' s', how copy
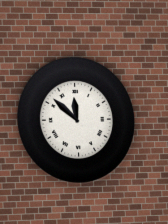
11 h 52 min
